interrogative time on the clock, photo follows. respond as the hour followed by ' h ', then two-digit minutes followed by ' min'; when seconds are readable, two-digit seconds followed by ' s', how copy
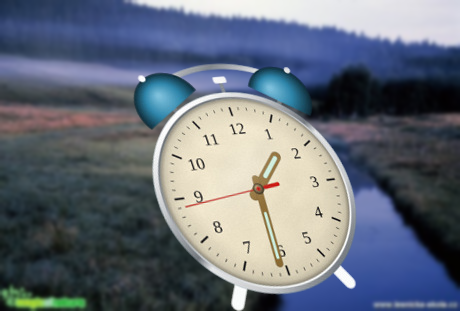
1 h 30 min 44 s
